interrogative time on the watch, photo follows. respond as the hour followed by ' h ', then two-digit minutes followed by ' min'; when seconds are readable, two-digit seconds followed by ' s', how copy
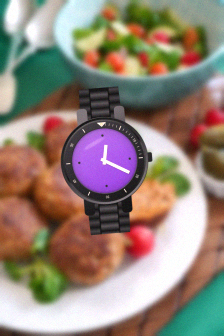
12 h 20 min
